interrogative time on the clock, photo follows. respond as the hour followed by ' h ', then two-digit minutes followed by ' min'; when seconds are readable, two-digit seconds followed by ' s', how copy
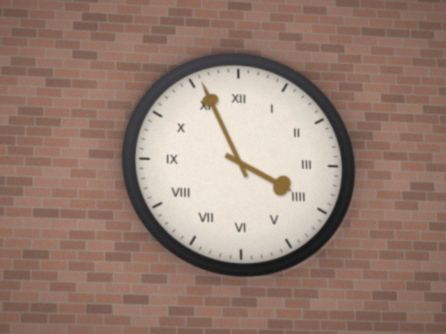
3 h 56 min
